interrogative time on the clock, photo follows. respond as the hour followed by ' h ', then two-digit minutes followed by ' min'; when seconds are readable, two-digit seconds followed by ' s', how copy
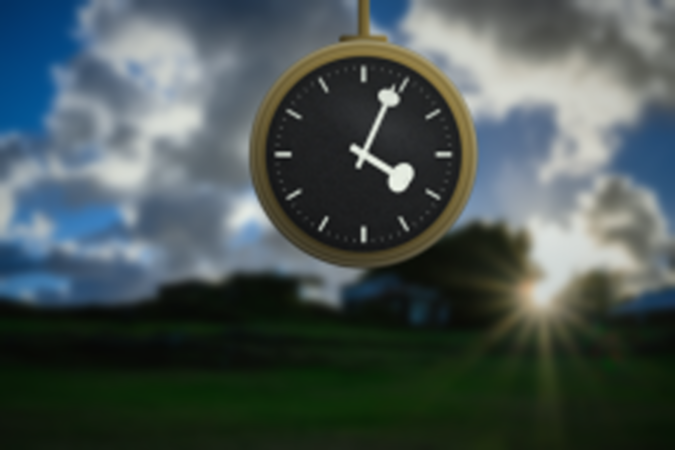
4 h 04 min
